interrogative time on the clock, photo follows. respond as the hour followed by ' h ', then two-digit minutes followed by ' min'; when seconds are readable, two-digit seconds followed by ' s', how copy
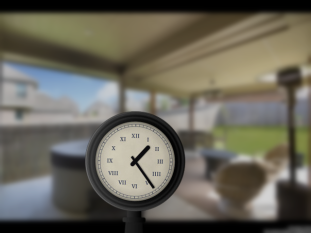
1 h 24 min
